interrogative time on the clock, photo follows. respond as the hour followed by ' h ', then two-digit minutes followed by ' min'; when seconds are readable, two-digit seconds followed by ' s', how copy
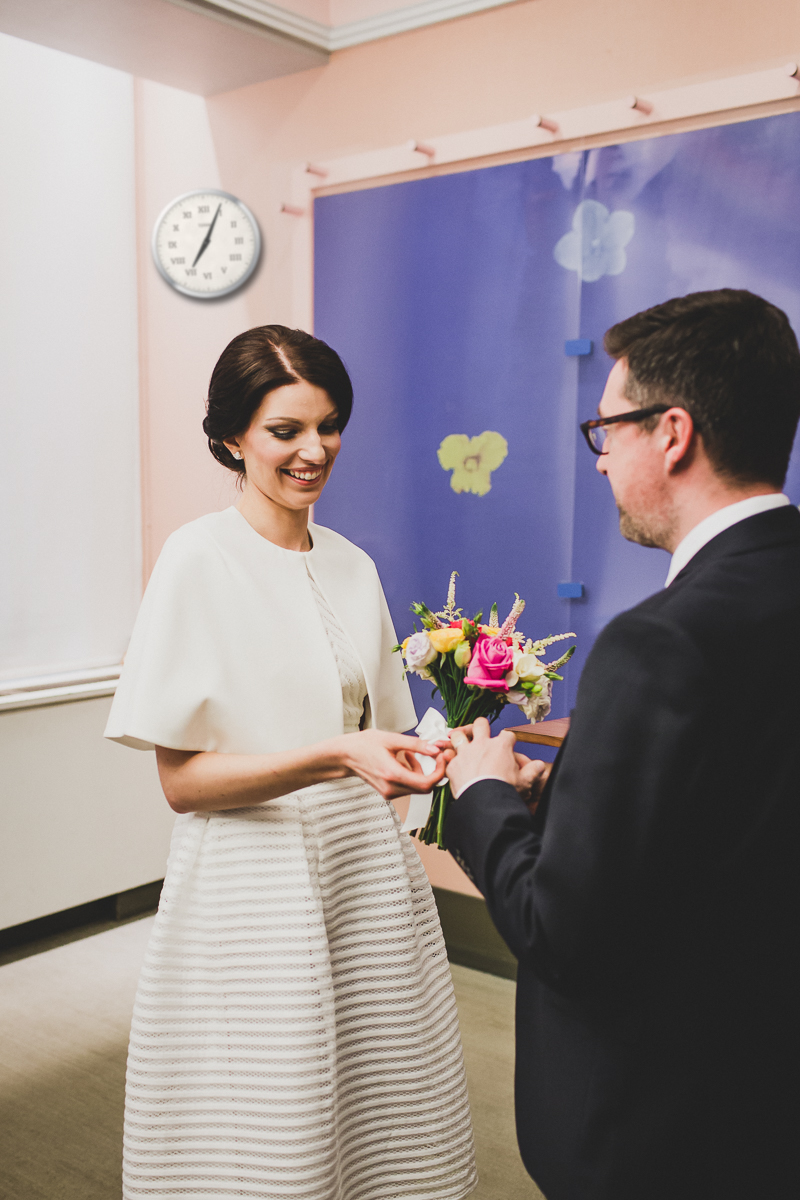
7 h 04 min
